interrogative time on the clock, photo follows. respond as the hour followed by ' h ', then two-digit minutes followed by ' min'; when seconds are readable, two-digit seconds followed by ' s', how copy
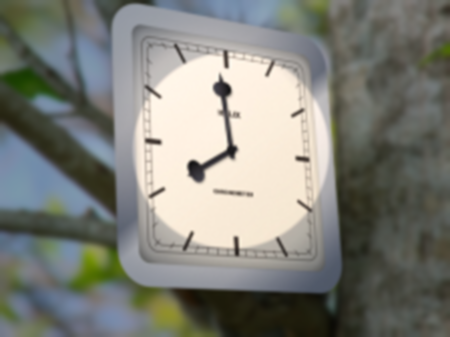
7 h 59 min
